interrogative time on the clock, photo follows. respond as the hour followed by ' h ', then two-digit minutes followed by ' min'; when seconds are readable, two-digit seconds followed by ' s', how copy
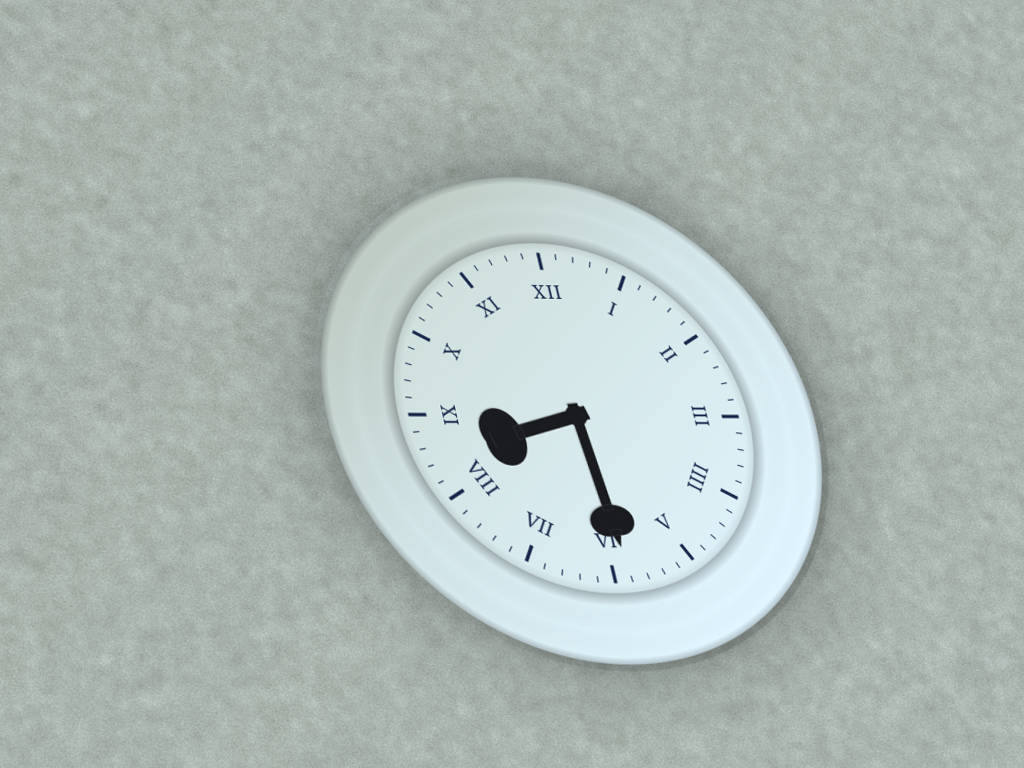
8 h 29 min
